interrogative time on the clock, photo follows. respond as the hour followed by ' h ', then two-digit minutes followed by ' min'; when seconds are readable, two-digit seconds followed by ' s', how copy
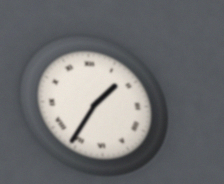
1 h 36 min
